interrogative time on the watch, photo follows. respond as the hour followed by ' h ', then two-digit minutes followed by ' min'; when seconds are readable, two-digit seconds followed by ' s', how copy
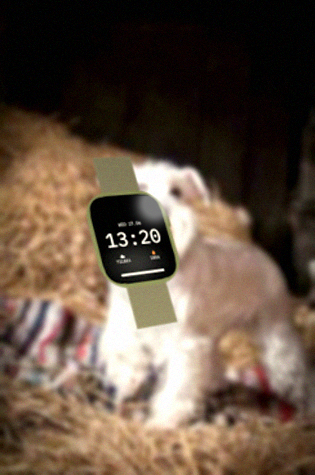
13 h 20 min
